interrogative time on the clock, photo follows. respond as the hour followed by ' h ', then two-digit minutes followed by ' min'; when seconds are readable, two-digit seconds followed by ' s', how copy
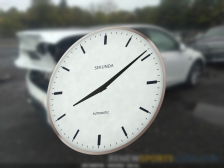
8 h 09 min
